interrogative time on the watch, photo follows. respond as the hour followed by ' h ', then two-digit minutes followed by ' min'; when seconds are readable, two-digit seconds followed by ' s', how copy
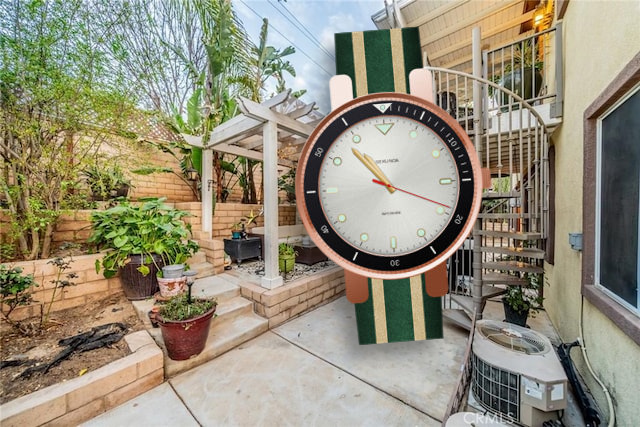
10 h 53 min 19 s
